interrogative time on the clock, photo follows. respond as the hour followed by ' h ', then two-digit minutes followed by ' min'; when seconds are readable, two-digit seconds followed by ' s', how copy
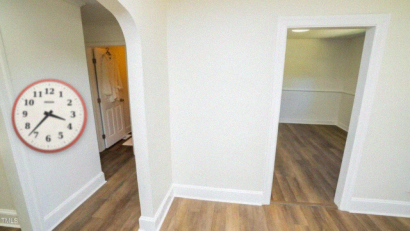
3 h 37 min
